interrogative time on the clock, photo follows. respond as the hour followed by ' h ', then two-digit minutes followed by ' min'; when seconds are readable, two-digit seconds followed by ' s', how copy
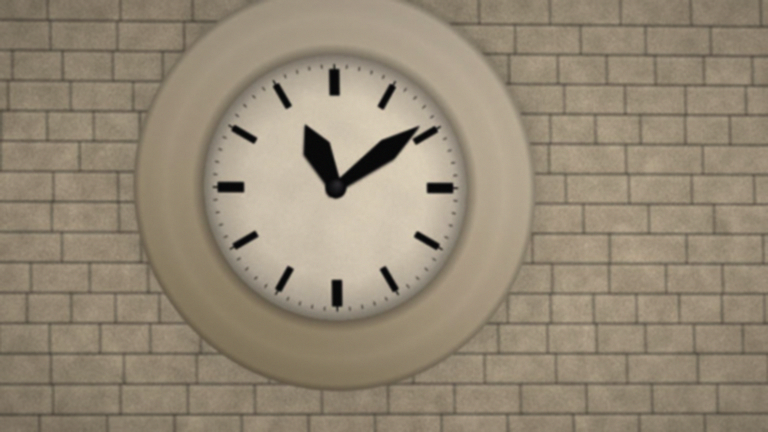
11 h 09 min
